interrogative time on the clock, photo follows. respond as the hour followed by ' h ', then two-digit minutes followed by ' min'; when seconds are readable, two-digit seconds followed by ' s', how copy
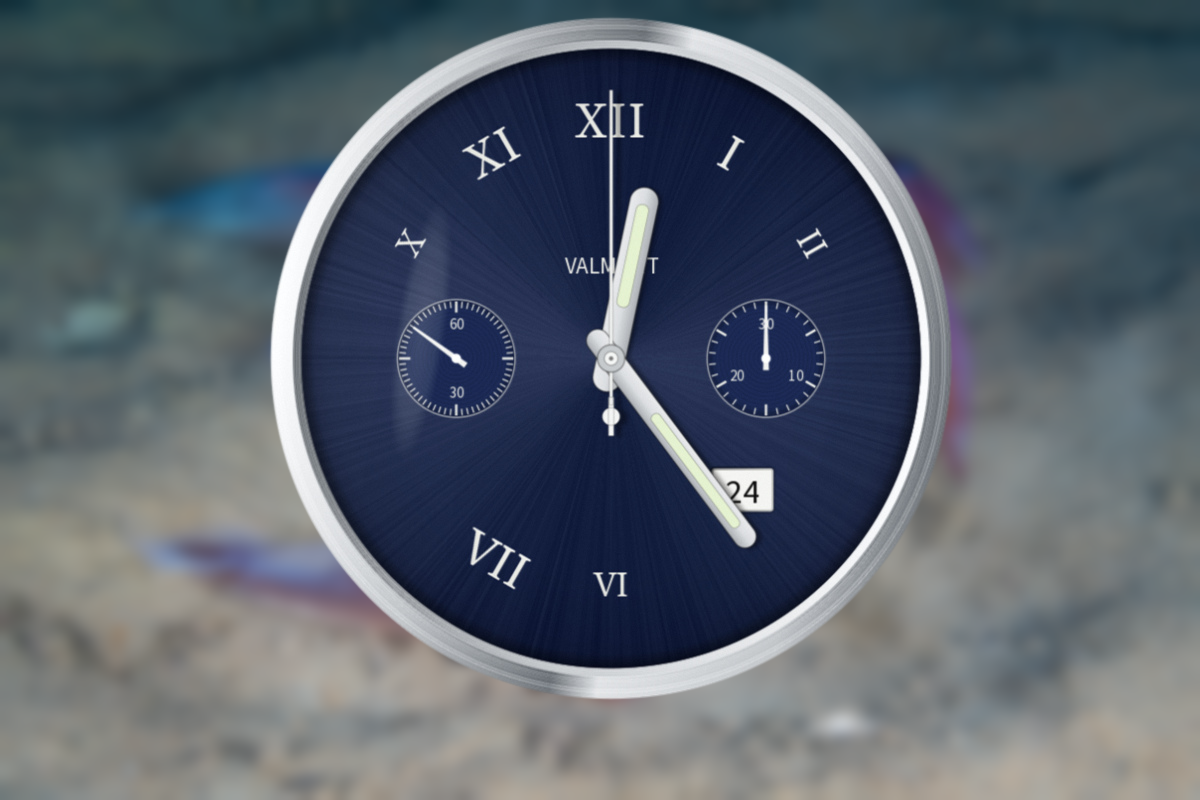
12 h 23 min 51 s
